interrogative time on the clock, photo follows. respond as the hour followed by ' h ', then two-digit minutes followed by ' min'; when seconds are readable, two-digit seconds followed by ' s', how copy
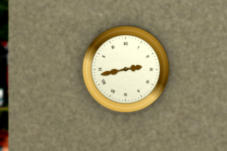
2 h 43 min
